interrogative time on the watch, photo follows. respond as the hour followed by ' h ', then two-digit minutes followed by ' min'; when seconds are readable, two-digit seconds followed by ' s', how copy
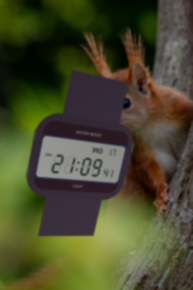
21 h 09 min
